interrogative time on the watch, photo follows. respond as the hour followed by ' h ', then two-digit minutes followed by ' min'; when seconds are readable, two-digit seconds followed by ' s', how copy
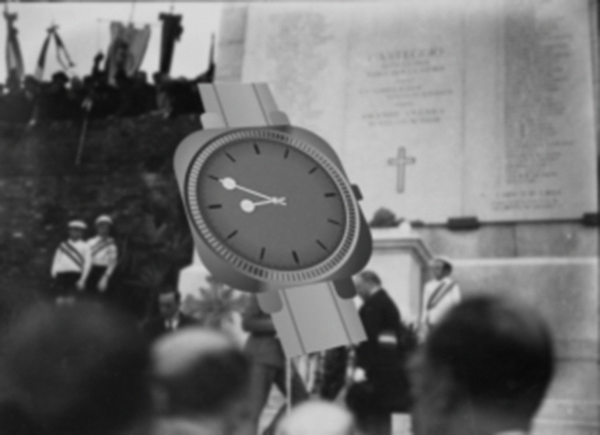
8 h 50 min
